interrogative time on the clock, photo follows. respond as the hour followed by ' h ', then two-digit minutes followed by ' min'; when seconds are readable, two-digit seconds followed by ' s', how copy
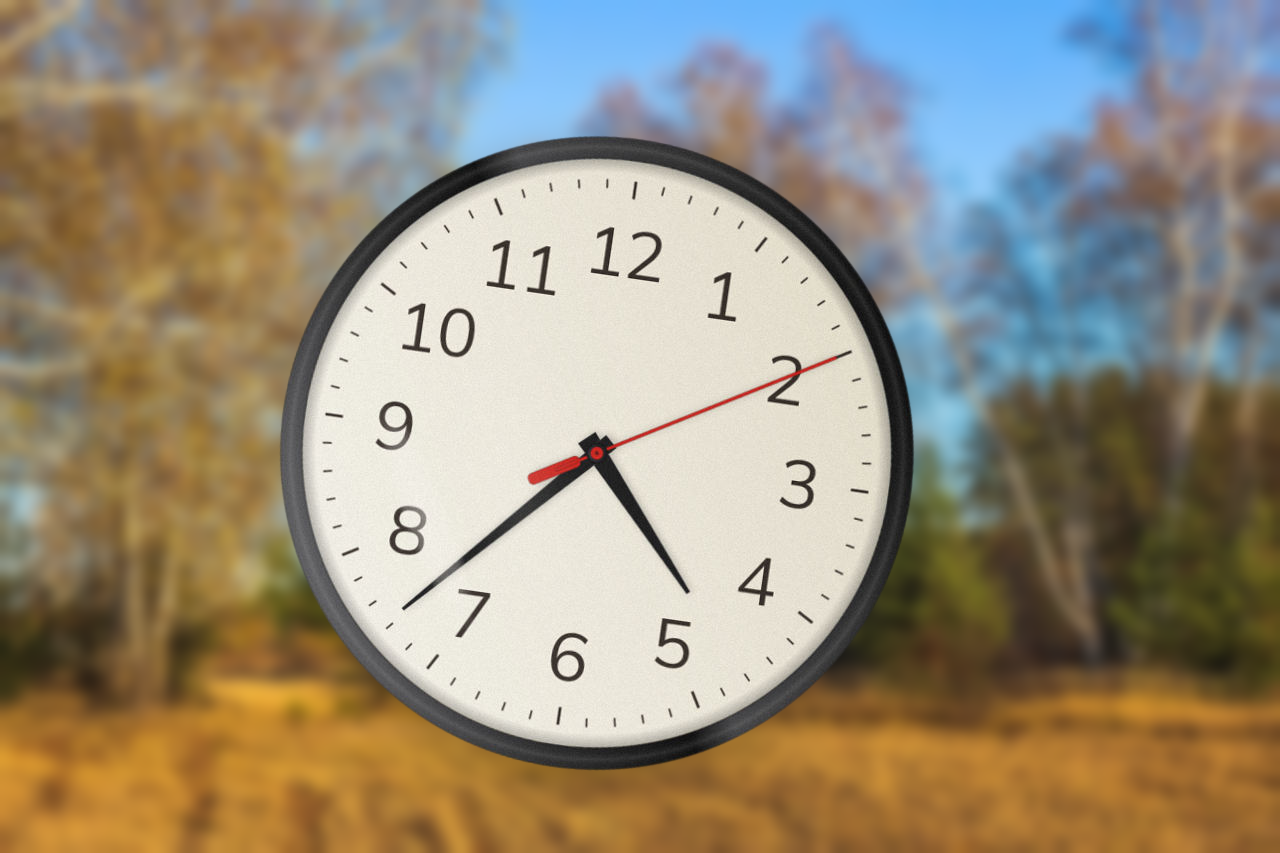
4 h 37 min 10 s
